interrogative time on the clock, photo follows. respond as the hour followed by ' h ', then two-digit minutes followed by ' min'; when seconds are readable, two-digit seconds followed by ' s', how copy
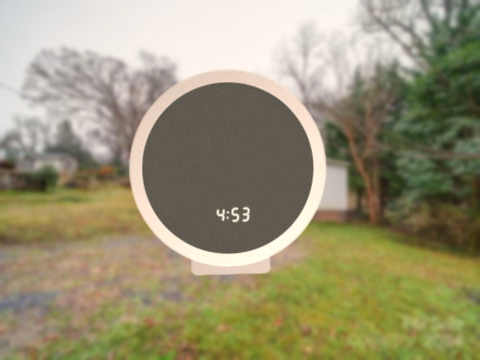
4 h 53 min
